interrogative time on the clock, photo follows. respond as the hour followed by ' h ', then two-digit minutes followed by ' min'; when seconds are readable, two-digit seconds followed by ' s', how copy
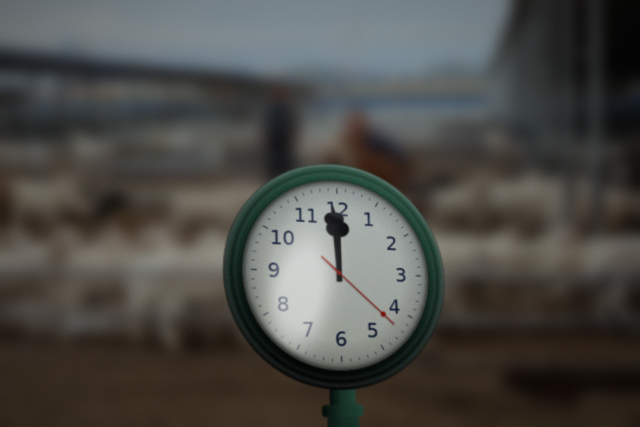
11 h 59 min 22 s
